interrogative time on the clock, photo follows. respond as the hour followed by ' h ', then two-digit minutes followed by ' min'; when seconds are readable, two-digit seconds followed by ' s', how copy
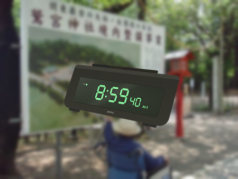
8 h 59 min 40 s
